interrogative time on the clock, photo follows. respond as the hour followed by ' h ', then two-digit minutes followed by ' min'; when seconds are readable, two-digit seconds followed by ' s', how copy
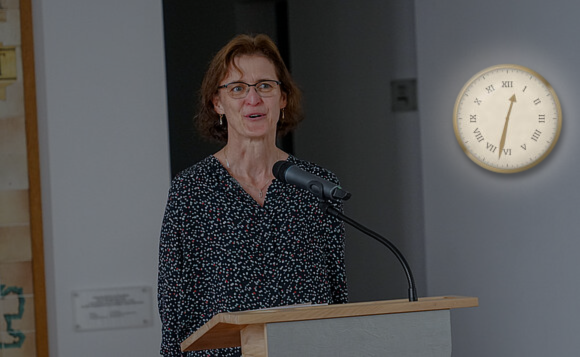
12 h 32 min
